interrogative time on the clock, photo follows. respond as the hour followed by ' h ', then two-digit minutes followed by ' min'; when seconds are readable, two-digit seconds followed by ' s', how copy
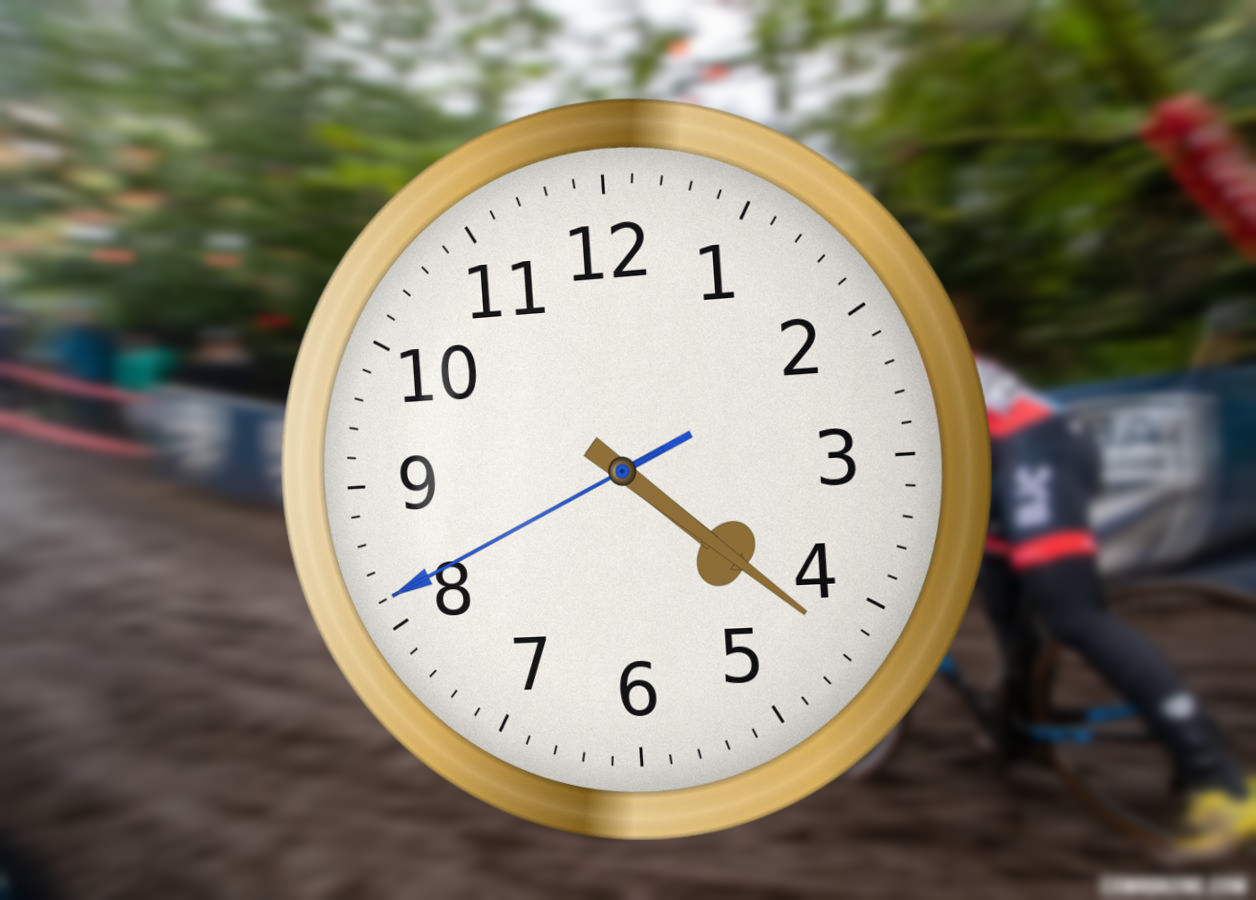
4 h 21 min 41 s
